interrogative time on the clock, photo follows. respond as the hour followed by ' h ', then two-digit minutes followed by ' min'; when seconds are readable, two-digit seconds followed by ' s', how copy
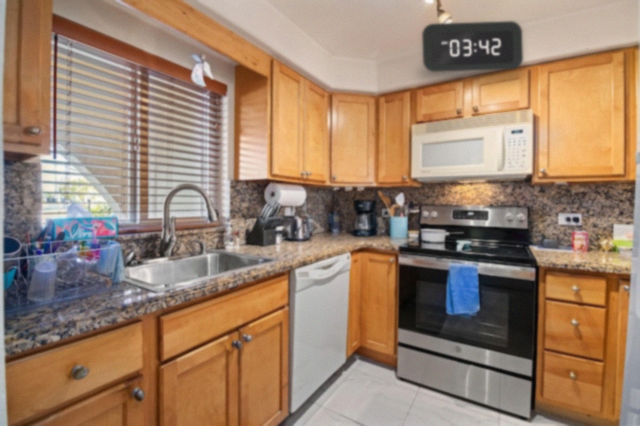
3 h 42 min
